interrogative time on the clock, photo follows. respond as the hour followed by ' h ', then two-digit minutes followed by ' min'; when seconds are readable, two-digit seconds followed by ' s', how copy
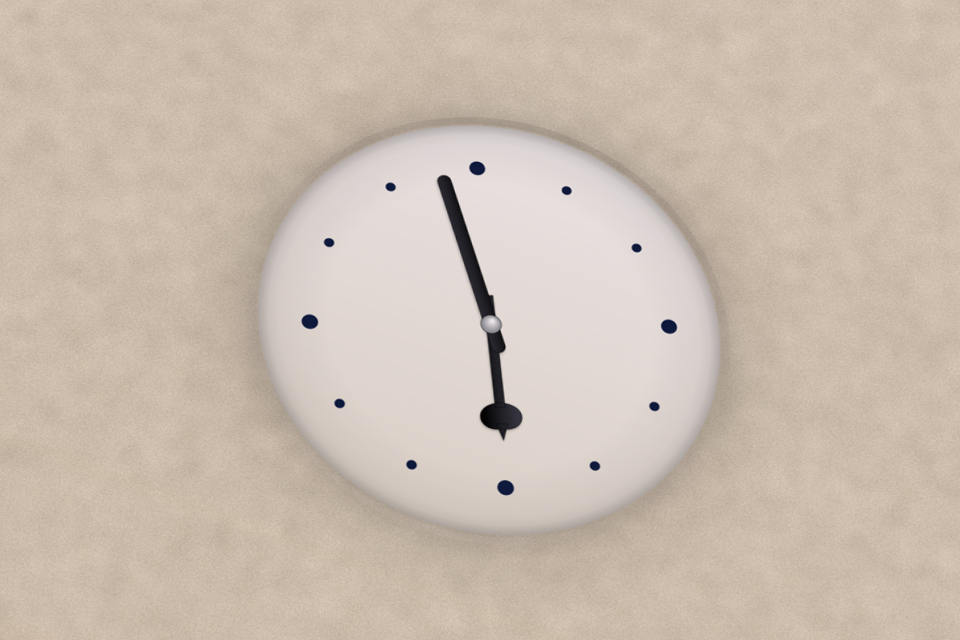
5 h 58 min
